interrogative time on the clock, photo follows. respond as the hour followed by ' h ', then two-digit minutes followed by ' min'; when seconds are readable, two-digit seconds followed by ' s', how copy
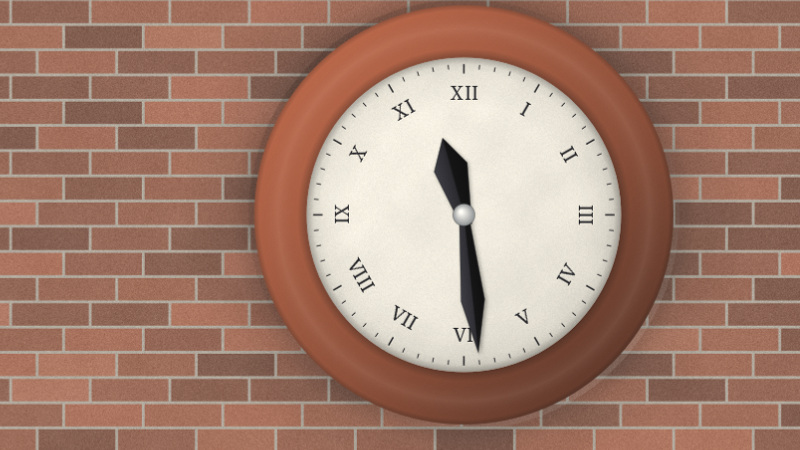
11 h 29 min
